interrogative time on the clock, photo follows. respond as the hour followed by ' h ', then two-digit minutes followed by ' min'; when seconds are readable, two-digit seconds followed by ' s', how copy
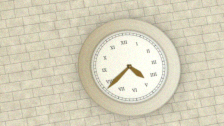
4 h 39 min
